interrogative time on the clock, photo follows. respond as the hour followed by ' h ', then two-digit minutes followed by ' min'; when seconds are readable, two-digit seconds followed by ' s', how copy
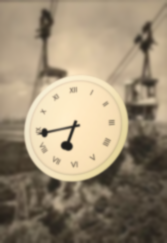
6 h 44 min
